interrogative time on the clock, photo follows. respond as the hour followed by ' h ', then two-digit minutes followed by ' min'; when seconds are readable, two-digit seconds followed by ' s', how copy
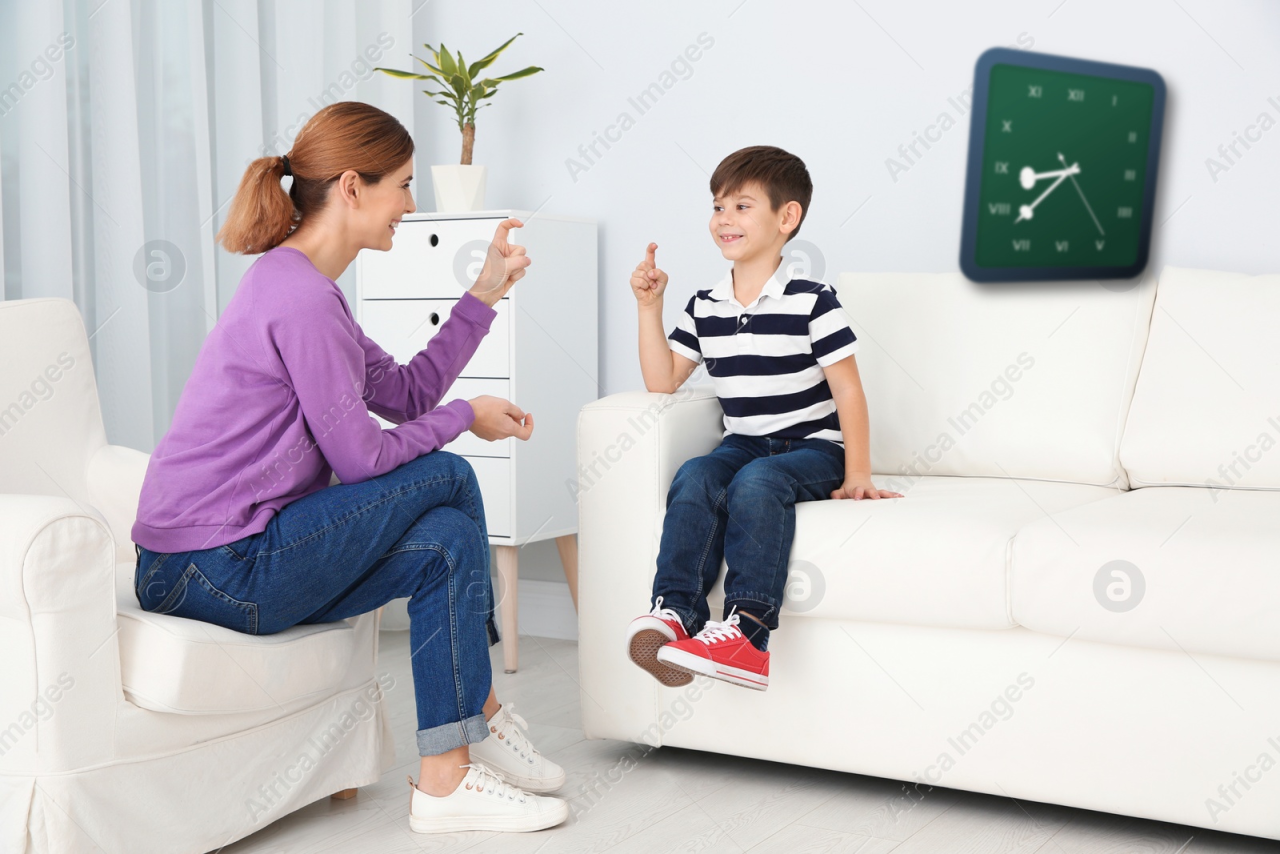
8 h 37 min 24 s
